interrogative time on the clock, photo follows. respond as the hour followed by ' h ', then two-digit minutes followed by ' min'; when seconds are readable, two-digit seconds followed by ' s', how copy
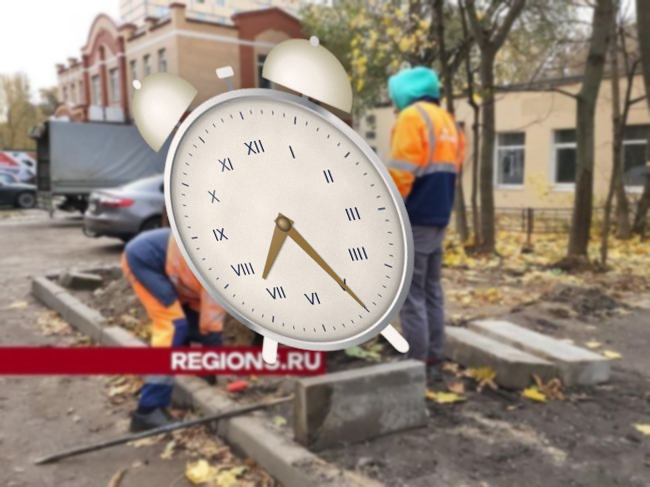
7 h 25 min
